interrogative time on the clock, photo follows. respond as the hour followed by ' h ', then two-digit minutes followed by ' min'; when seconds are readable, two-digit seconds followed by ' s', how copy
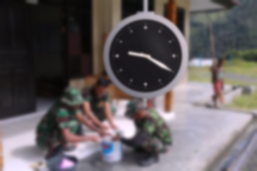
9 h 20 min
